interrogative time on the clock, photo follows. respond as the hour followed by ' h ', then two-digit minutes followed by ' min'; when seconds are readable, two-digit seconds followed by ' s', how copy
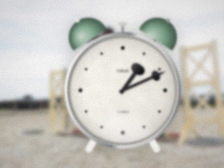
1 h 11 min
